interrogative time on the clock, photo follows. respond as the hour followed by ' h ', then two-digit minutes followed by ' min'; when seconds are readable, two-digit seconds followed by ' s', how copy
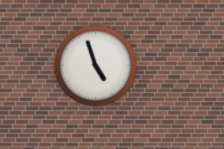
4 h 57 min
